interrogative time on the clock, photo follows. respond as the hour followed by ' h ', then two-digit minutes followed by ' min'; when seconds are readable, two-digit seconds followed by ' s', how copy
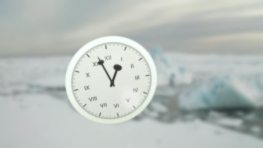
12 h 57 min
